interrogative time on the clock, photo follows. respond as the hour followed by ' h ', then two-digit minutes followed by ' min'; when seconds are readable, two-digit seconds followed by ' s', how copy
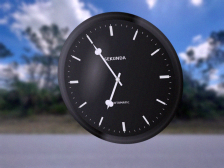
6 h 55 min
